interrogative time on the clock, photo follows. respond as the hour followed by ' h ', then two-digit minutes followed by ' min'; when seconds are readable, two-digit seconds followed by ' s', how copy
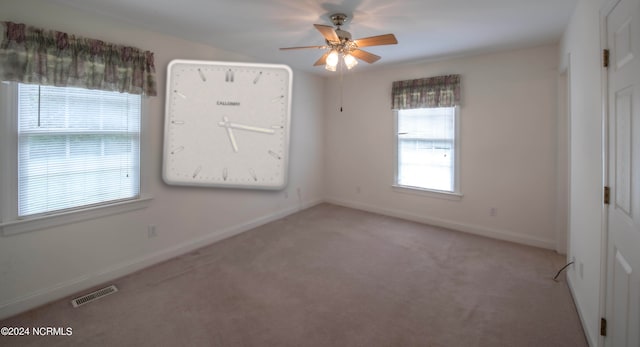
5 h 16 min
